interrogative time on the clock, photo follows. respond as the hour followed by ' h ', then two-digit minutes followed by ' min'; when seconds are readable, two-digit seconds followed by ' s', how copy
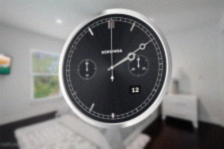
2 h 10 min
